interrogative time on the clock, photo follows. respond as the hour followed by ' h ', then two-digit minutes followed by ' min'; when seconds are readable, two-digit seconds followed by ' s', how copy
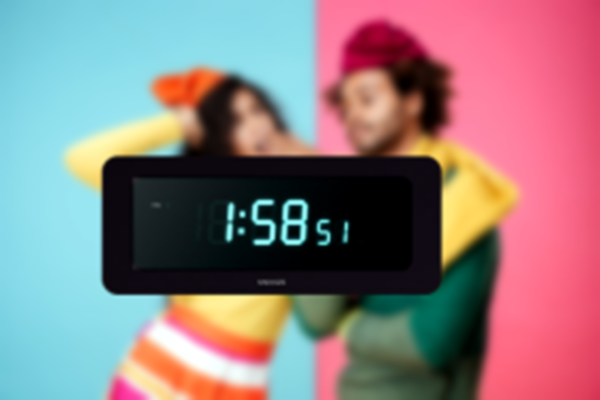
1 h 58 min 51 s
